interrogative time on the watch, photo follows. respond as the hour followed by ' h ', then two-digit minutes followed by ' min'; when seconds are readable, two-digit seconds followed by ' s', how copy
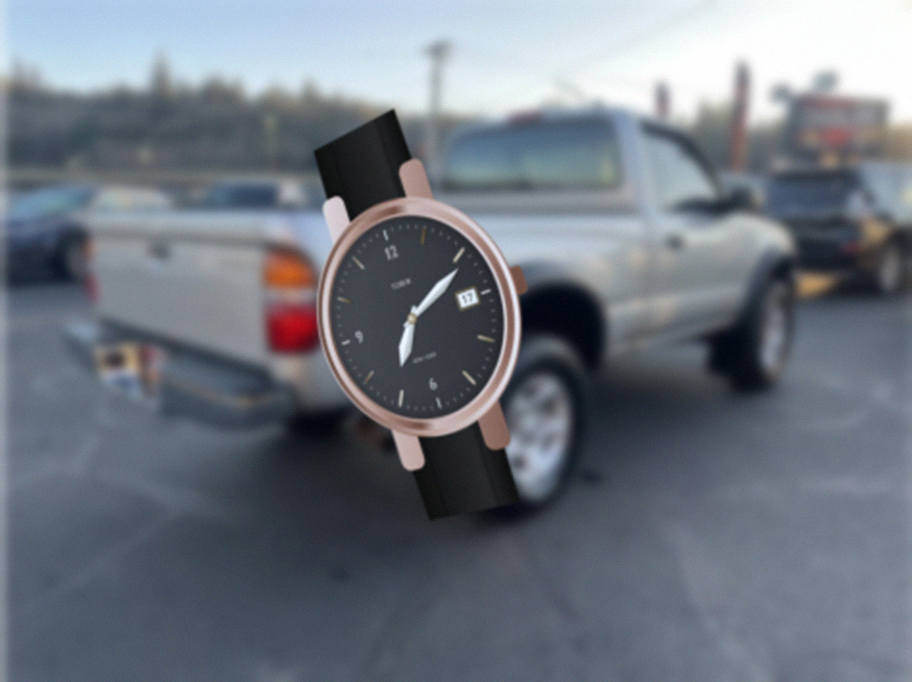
7 h 11 min
